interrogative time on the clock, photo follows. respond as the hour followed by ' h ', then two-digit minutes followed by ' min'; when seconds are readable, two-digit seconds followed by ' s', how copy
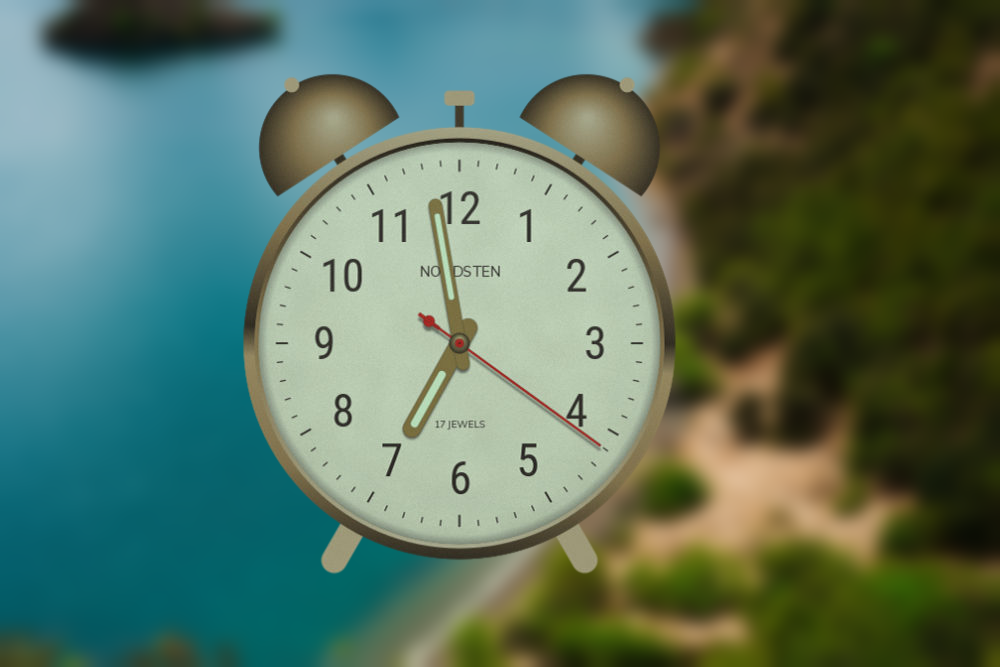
6 h 58 min 21 s
